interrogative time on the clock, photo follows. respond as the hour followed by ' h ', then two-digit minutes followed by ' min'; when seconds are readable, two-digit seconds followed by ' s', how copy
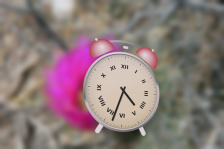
4 h 33 min
